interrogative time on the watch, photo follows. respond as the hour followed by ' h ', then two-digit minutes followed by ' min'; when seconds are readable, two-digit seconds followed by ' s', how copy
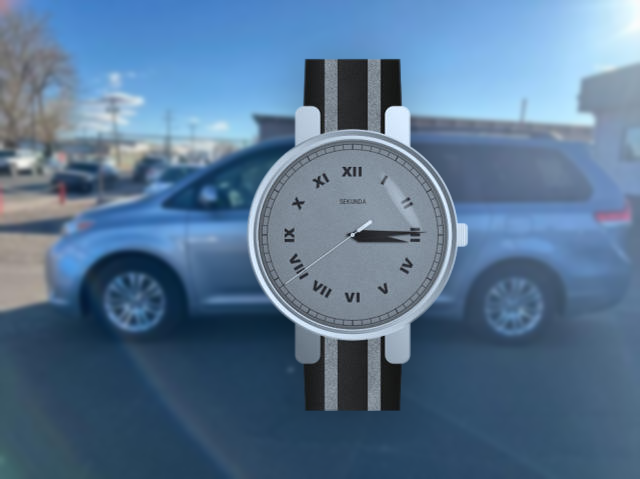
3 h 14 min 39 s
